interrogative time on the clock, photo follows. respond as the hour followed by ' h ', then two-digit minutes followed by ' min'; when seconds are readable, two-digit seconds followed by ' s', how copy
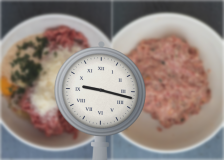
9 h 17 min
